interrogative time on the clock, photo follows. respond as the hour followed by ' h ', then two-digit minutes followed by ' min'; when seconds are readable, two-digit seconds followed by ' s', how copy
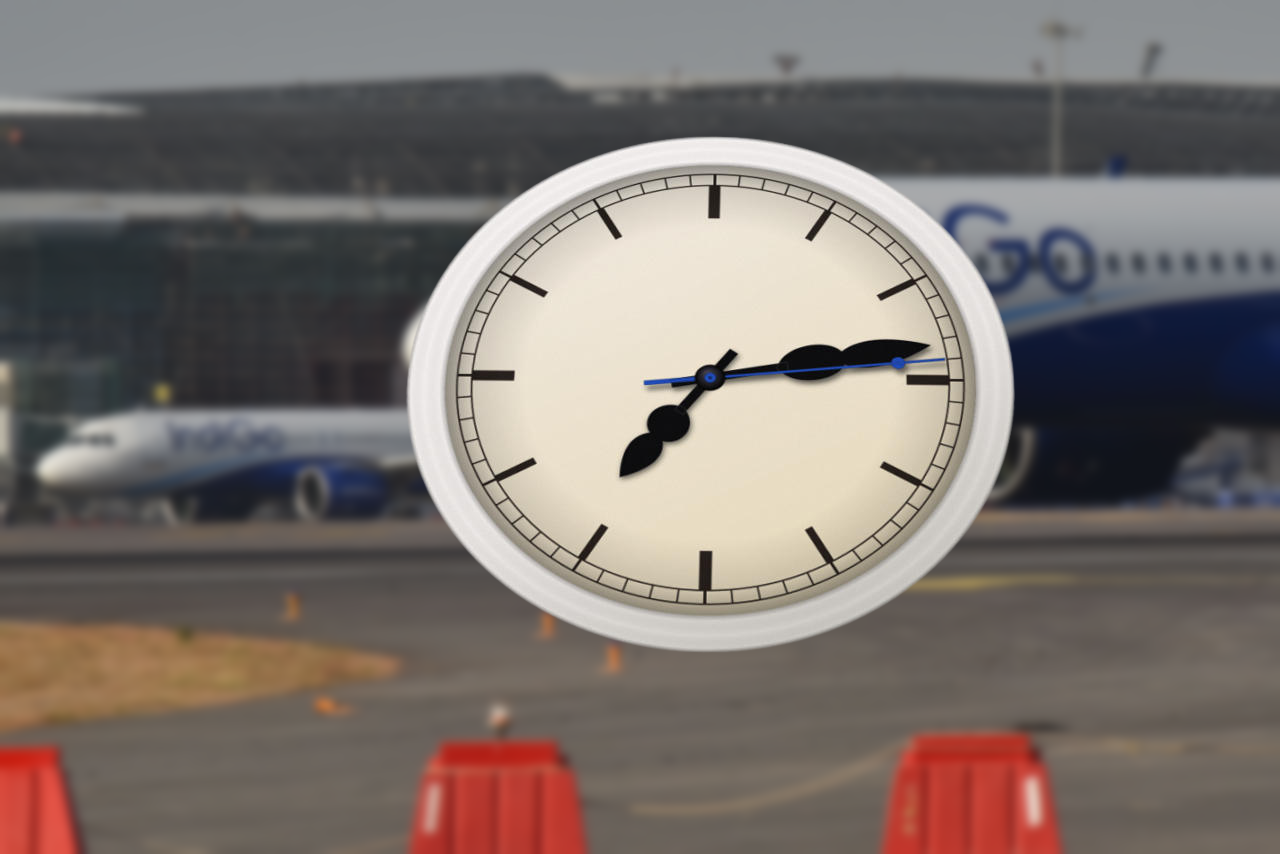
7 h 13 min 14 s
